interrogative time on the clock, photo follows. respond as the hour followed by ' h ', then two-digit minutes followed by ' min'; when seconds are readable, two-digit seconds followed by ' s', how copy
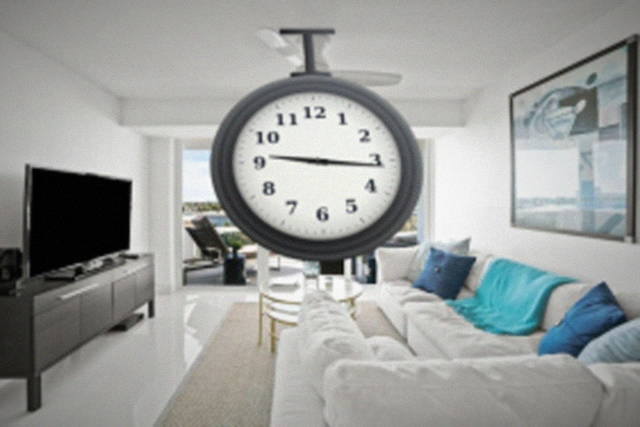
9 h 16 min
